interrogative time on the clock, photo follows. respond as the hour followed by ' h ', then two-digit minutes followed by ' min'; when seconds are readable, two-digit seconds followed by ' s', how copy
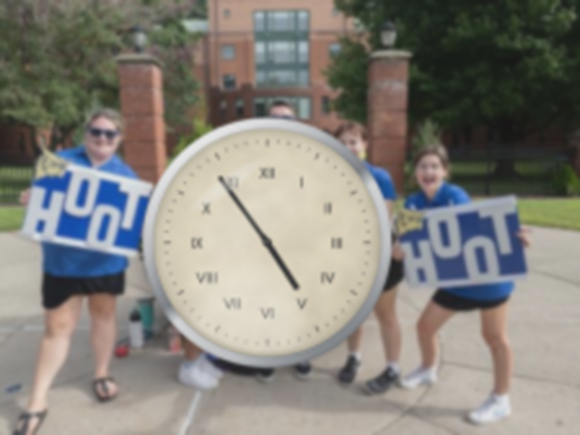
4 h 54 min
